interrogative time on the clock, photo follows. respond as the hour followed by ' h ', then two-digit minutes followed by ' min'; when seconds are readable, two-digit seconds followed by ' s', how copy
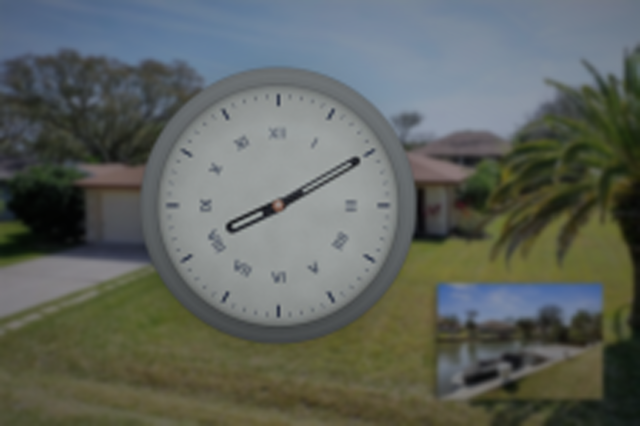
8 h 10 min
